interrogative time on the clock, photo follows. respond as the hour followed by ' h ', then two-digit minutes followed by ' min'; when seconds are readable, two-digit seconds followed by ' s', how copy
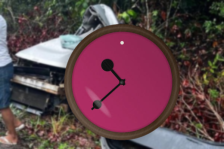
10 h 38 min
